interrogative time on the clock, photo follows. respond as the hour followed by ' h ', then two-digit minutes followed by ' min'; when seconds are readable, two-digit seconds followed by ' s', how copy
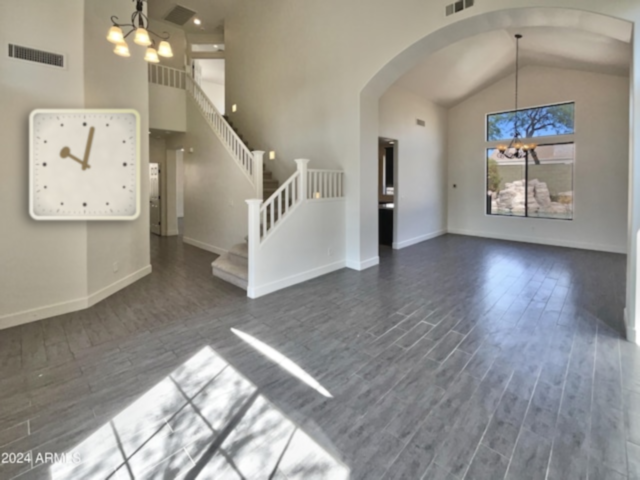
10 h 02 min
